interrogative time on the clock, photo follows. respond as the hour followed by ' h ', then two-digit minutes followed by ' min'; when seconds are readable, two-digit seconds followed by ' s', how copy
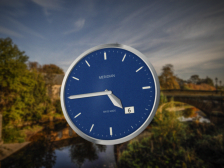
4 h 45 min
